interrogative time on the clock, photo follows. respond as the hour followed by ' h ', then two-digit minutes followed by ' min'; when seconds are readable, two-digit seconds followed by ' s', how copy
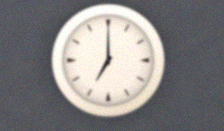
7 h 00 min
